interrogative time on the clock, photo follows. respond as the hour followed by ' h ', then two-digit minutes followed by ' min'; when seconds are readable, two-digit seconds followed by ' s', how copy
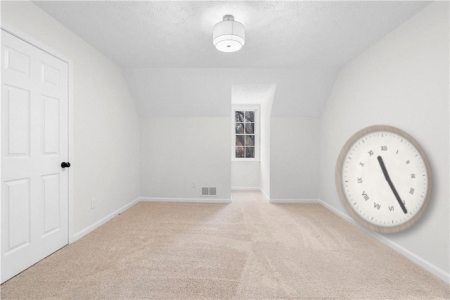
11 h 26 min
